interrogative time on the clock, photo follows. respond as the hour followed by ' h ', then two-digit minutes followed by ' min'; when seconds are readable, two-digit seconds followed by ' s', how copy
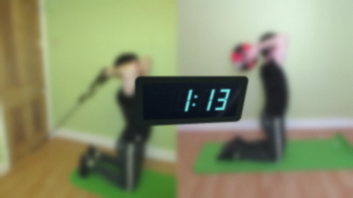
1 h 13 min
